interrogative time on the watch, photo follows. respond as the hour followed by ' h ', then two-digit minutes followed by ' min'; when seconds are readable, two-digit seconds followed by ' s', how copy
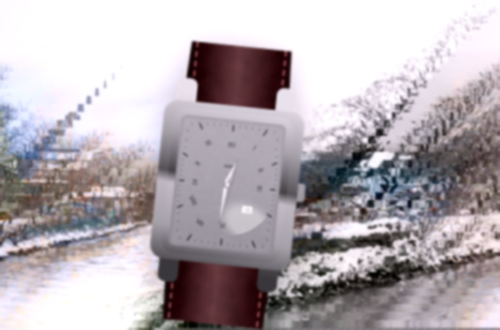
12 h 31 min
